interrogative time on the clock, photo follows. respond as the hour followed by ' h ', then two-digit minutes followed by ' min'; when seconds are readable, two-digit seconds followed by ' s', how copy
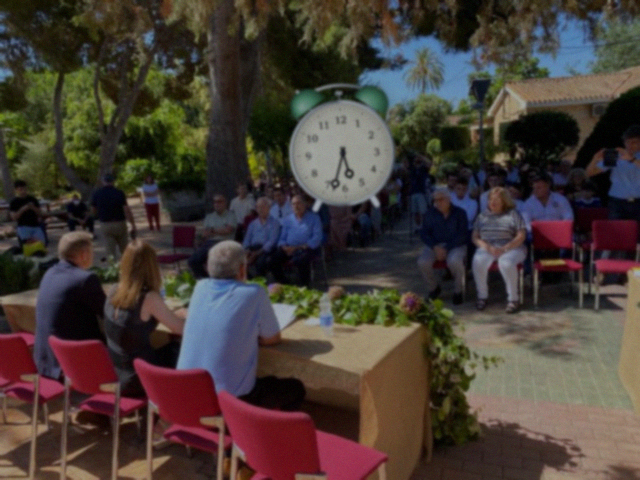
5 h 33 min
